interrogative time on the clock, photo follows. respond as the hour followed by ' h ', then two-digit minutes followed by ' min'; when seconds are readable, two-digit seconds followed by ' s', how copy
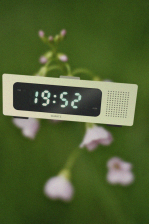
19 h 52 min
